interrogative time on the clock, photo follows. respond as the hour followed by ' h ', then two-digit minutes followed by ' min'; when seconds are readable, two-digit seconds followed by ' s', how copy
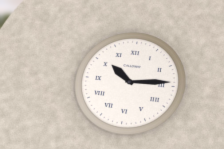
10 h 14 min
